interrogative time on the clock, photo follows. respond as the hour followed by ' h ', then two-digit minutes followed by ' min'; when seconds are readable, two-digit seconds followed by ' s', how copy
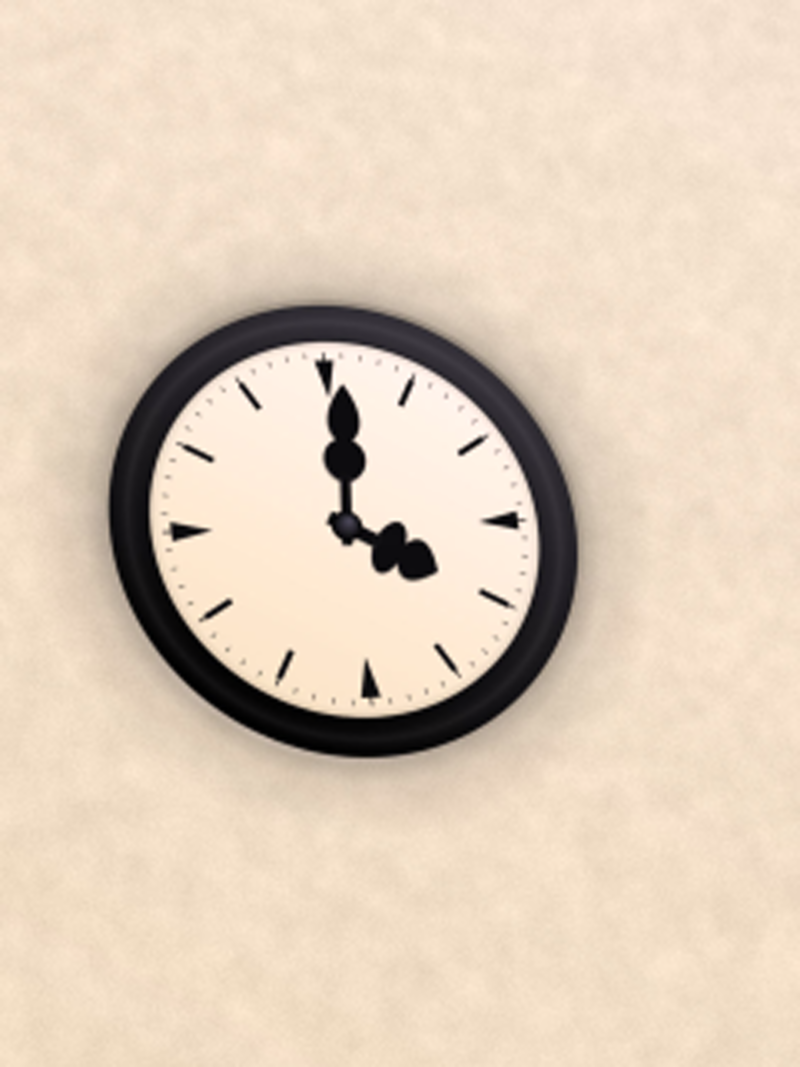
4 h 01 min
